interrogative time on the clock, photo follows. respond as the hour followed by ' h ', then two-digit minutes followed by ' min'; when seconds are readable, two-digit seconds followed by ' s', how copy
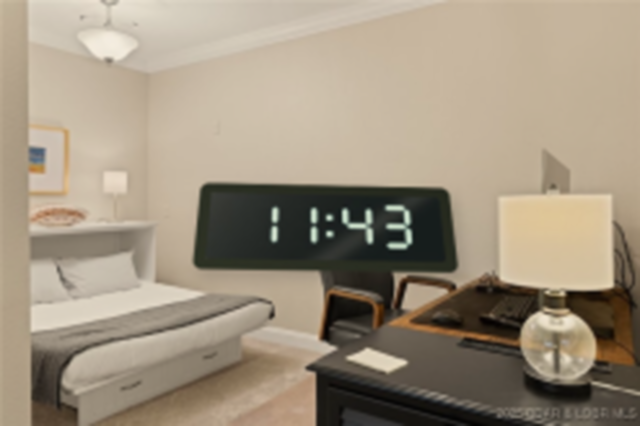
11 h 43 min
